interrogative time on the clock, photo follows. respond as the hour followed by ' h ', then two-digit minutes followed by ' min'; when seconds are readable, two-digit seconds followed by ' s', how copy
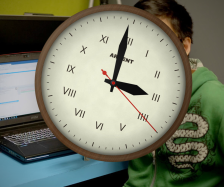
2 h 59 min 20 s
